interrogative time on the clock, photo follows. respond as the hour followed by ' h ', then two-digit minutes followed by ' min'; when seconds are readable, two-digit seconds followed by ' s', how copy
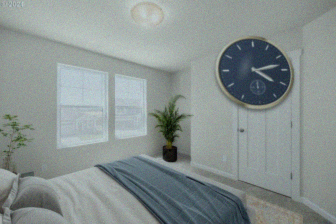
4 h 13 min
